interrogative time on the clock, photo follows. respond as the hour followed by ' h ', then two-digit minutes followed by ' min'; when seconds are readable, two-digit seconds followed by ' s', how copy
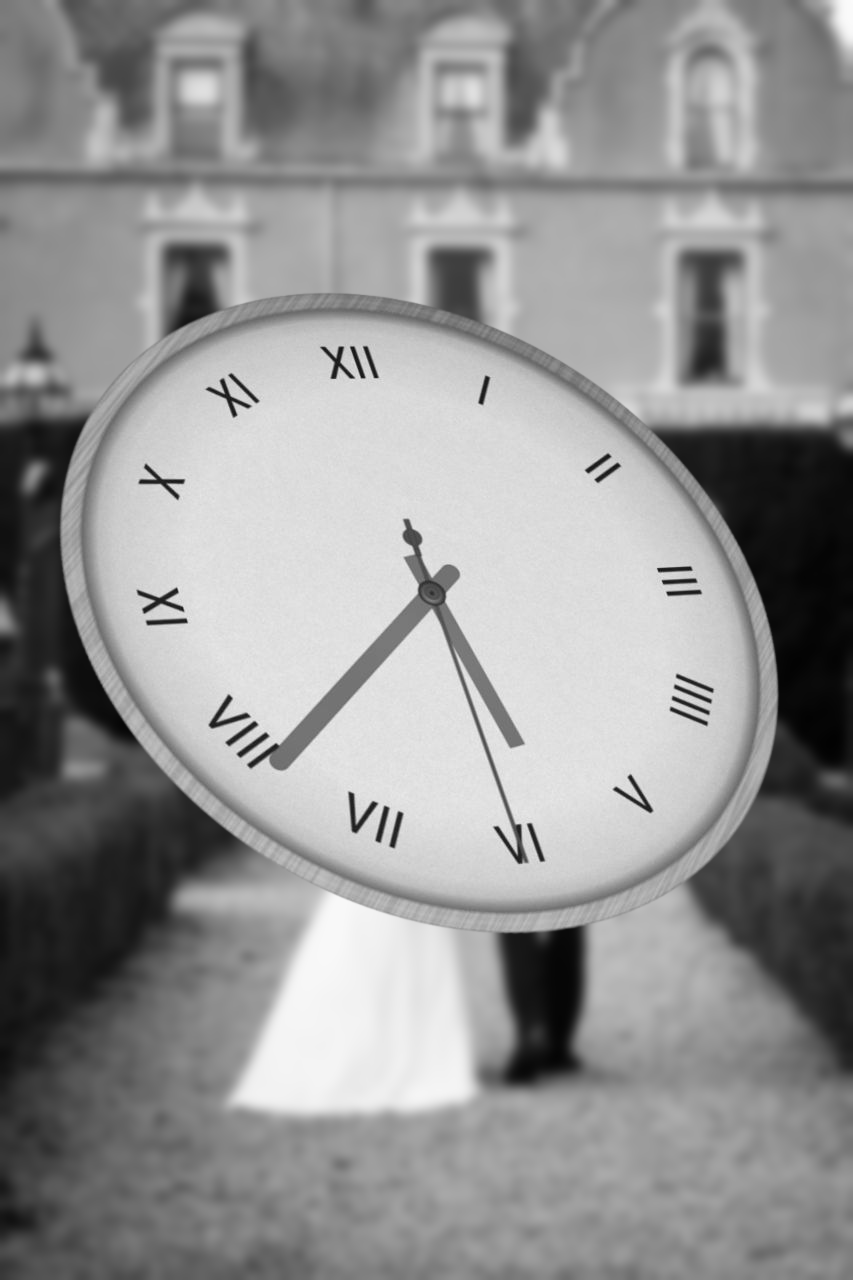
5 h 38 min 30 s
